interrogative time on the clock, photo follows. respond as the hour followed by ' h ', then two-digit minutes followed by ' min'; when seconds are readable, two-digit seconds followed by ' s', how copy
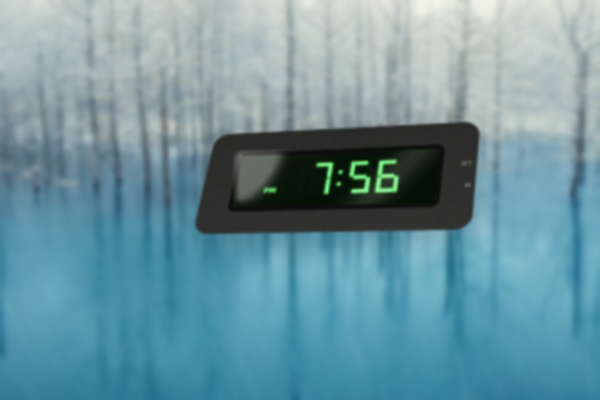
7 h 56 min
